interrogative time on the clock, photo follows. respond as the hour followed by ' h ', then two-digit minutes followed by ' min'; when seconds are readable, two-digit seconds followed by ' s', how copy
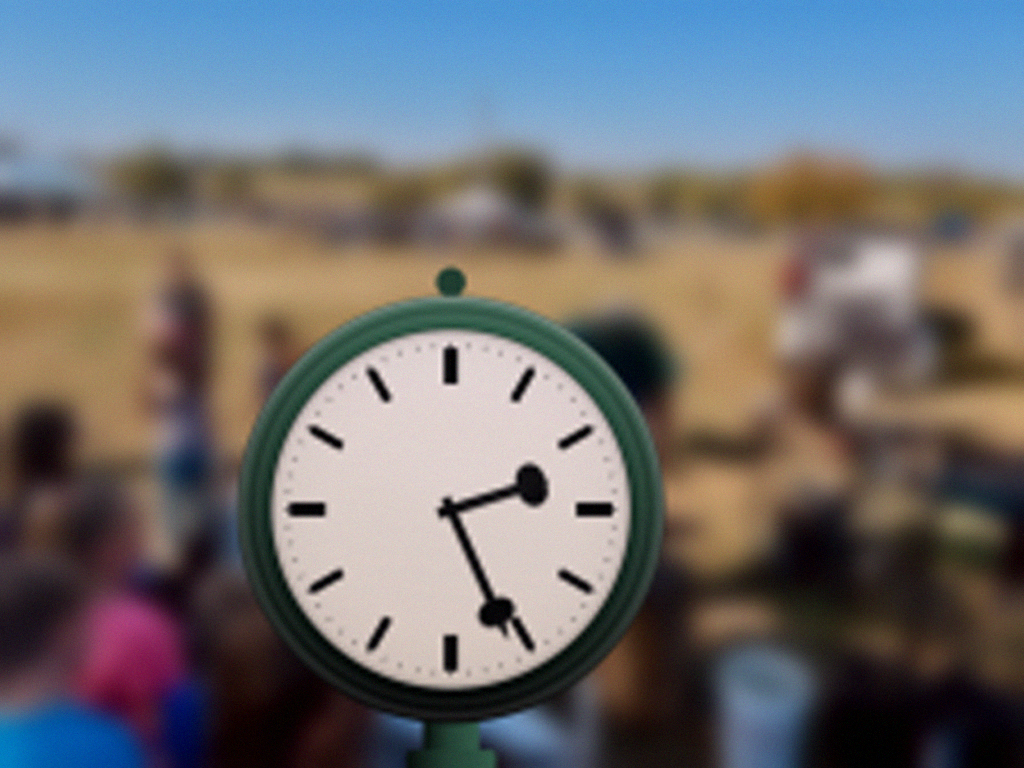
2 h 26 min
